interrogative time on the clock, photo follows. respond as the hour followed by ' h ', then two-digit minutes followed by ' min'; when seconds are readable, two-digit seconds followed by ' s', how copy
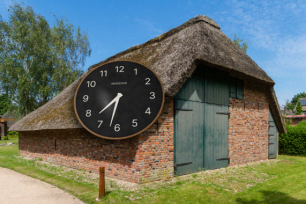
7 h 32 min
